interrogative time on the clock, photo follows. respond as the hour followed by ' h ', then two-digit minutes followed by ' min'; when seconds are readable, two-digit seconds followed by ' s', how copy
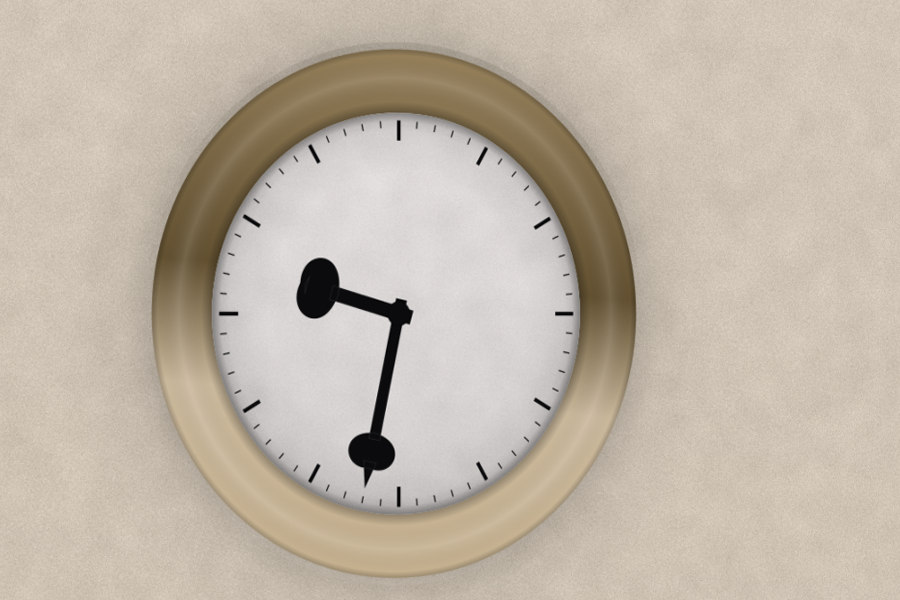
9 h 32 min
